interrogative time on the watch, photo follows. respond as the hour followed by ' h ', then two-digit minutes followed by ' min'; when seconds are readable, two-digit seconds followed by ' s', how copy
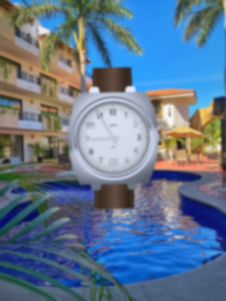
8 h 55 min
